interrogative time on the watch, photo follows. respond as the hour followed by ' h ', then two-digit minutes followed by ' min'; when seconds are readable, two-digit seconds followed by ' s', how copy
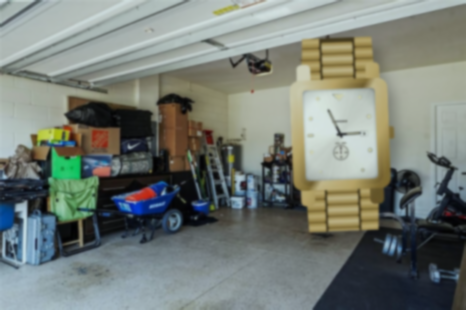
2 h 56 min
